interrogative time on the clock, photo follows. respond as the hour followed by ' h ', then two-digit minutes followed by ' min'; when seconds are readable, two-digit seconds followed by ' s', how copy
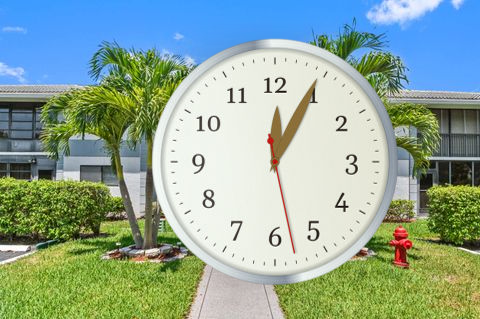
12 h 04 min 28 s
